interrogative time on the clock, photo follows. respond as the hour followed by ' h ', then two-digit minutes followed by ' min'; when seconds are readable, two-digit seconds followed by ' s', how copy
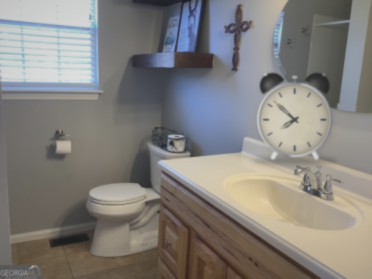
7 h 52 min
